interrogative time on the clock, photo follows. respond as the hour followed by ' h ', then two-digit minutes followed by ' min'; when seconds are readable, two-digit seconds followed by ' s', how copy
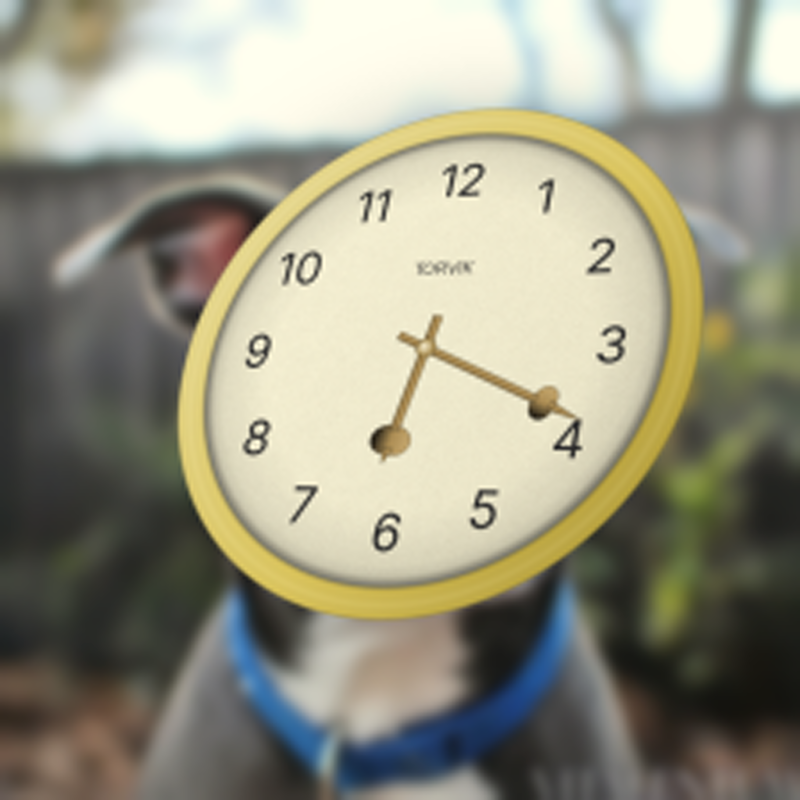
6 h 19 min
